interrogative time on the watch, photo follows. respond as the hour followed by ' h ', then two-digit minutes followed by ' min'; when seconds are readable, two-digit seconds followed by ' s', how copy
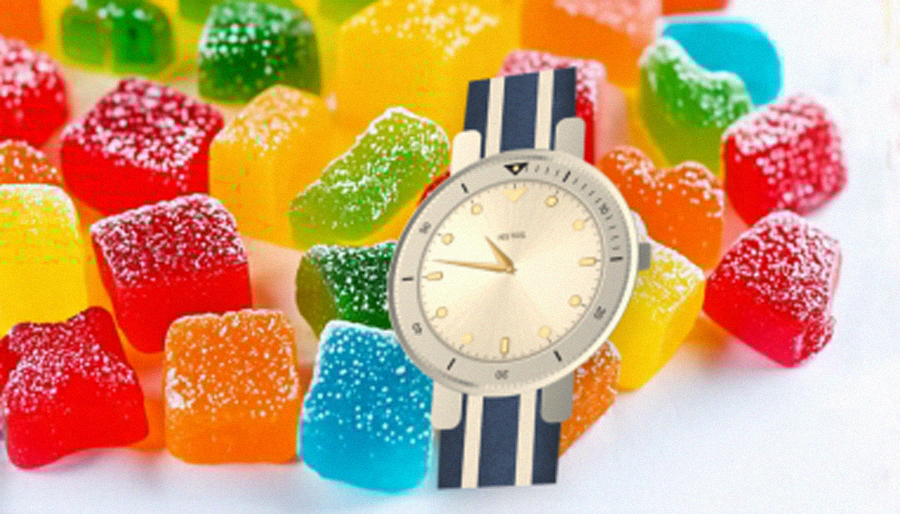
10 h 47 min
